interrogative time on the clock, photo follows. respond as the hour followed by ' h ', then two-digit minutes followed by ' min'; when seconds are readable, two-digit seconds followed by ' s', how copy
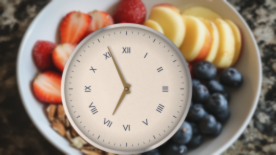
6 h 56 min
